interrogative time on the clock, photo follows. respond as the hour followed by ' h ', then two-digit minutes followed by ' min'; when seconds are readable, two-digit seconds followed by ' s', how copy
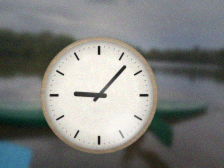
9 h 07 min
